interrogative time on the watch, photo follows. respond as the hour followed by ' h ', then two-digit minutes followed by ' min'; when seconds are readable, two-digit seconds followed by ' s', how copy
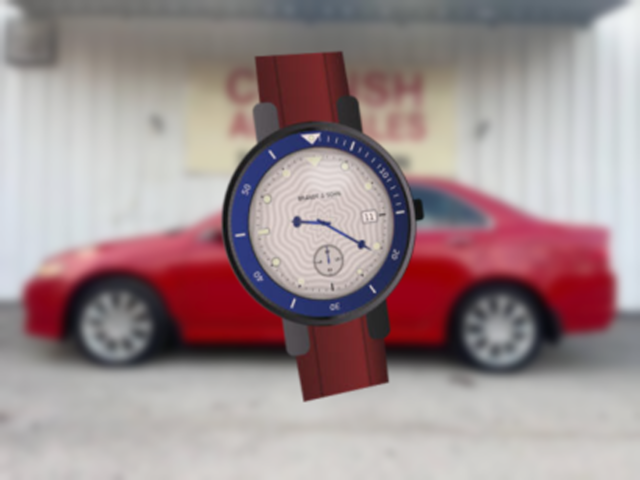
9 h 21 min
